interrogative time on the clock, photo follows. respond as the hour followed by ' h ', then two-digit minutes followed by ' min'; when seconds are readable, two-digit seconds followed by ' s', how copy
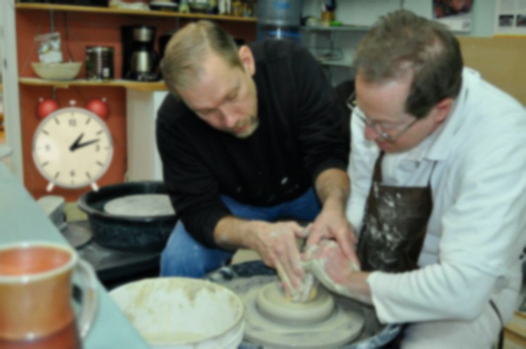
1 h 12 min
